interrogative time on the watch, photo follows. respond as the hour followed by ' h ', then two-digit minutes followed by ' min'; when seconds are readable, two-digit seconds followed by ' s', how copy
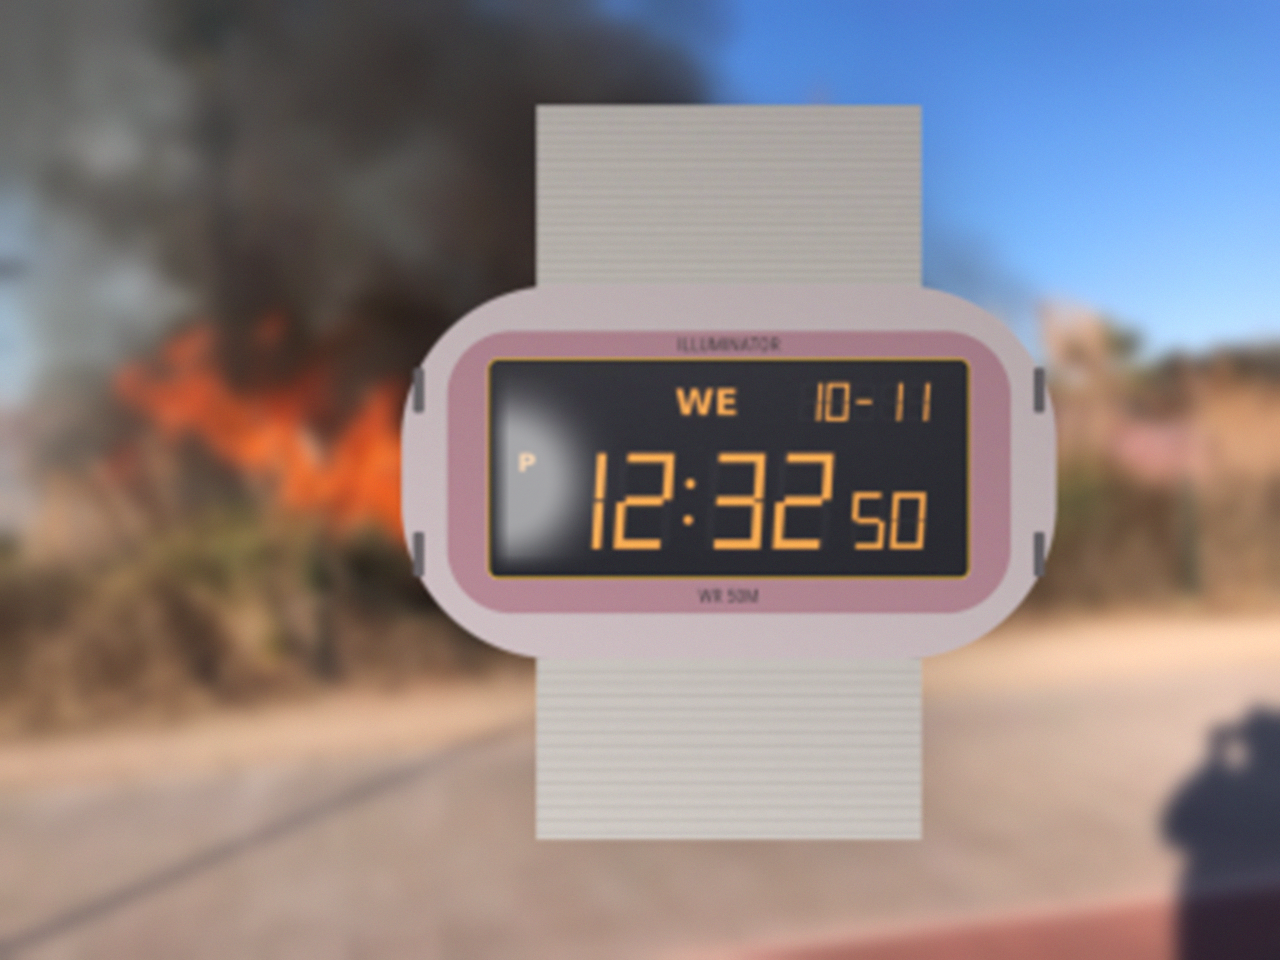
12 h 32 min 50 s
